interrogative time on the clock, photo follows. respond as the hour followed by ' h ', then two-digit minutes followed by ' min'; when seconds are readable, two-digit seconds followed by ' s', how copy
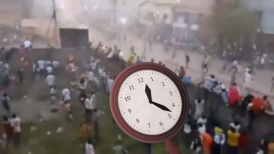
12 h 23 min
